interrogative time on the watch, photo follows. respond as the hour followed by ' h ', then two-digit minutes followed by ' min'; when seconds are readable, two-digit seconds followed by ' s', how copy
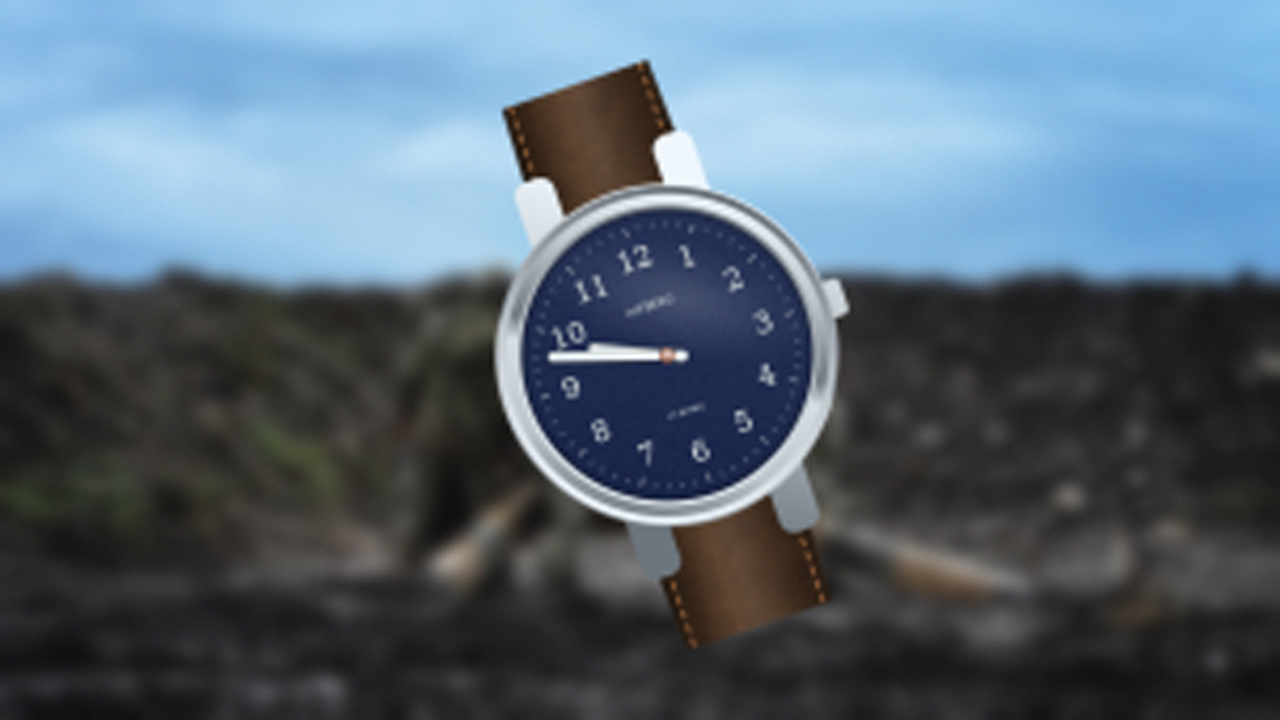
9 h 48 min
